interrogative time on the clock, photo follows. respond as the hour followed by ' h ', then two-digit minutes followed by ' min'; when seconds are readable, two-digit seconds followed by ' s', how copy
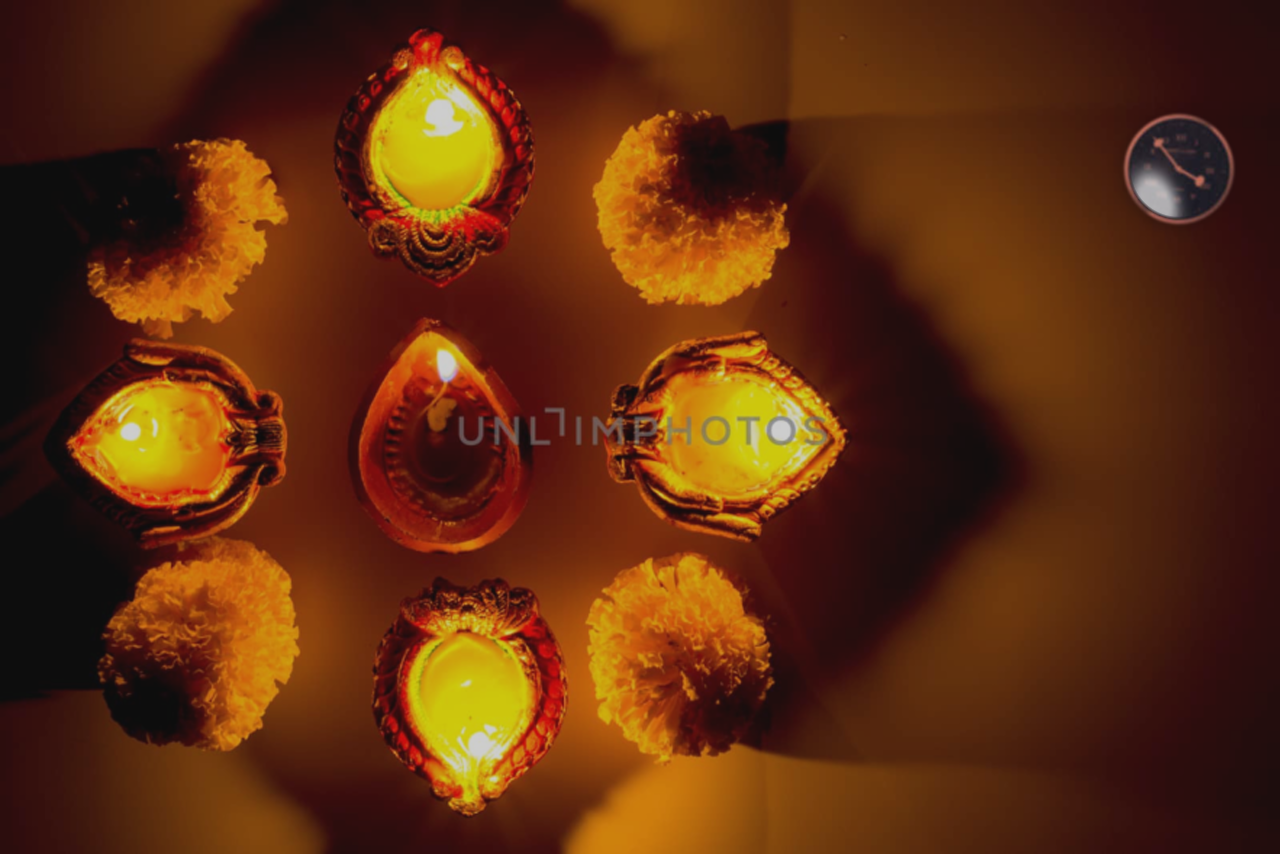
3 h 53 min
